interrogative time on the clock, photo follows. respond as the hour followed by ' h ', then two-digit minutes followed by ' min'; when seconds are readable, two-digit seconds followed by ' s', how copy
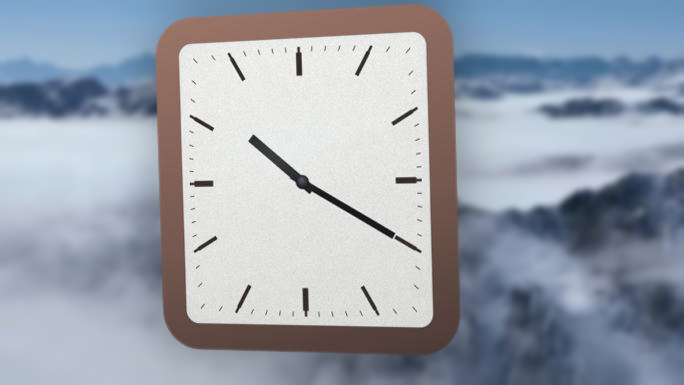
10 h 20 min
